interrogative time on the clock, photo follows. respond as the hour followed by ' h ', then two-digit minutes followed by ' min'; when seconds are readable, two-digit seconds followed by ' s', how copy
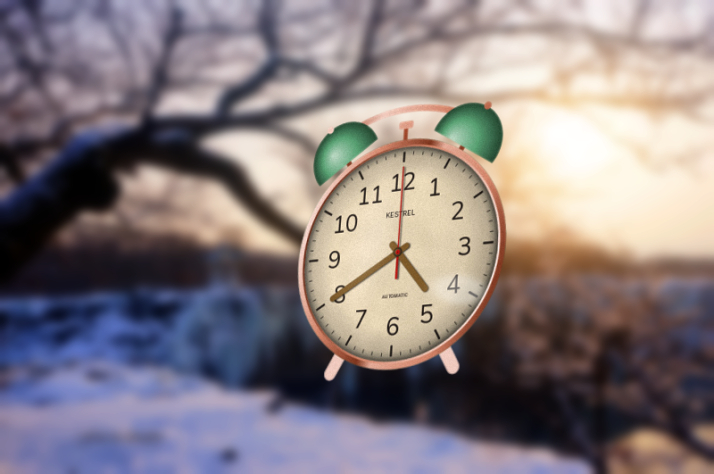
4 h 40 min 00 s
